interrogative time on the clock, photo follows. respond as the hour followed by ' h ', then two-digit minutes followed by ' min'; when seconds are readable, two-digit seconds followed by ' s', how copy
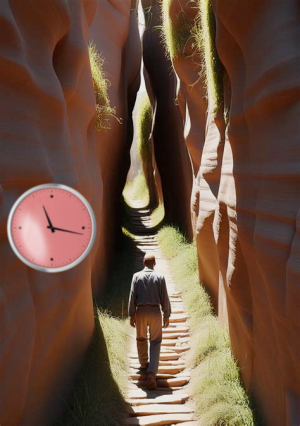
11 h 17 min
